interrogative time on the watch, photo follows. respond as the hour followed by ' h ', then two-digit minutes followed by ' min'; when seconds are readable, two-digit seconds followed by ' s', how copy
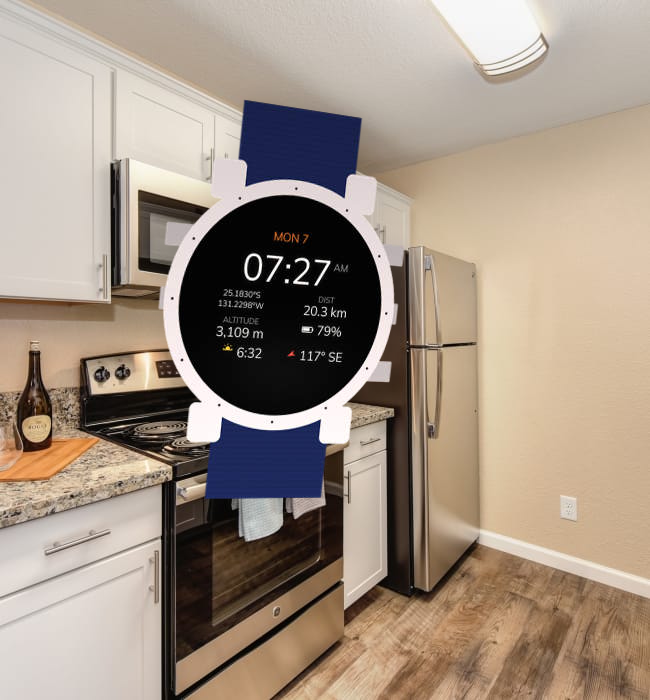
7 h 27 min
